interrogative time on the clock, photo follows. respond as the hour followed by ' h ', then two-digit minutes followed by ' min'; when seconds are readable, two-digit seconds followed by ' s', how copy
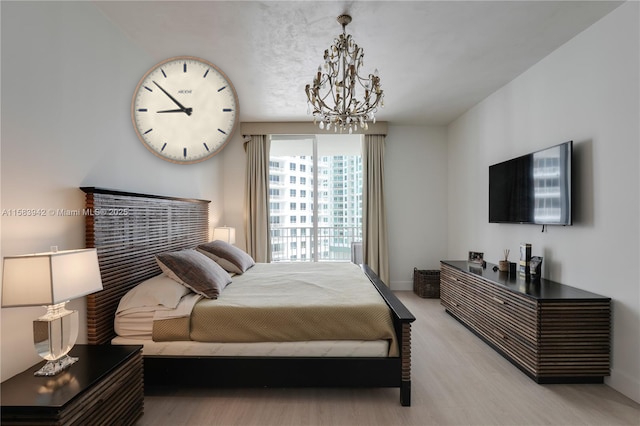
8 h 52 min
